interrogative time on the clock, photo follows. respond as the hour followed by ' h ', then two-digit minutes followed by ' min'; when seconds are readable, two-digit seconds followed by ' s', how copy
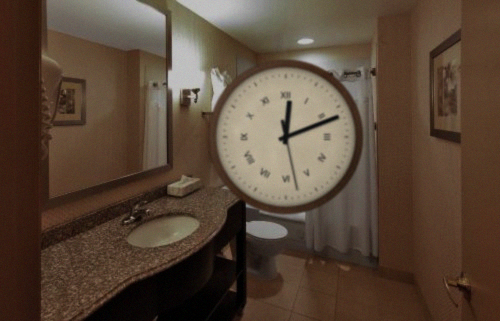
12 h 11 min 28 s
